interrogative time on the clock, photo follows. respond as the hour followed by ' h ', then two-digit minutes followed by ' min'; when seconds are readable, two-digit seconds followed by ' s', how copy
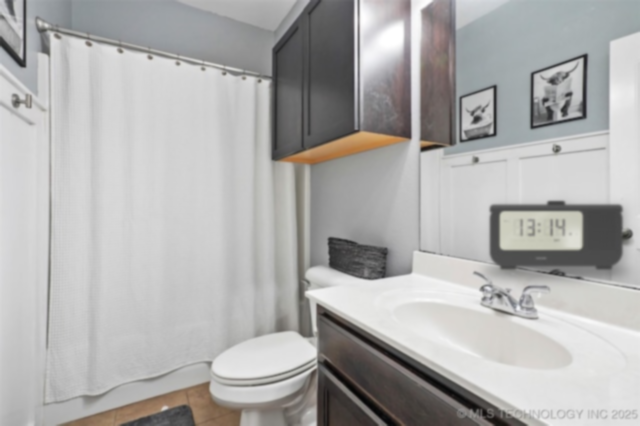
13 h 14 min
